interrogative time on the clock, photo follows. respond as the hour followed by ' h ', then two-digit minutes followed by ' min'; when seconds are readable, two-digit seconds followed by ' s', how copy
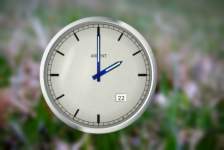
2 h 00 min
